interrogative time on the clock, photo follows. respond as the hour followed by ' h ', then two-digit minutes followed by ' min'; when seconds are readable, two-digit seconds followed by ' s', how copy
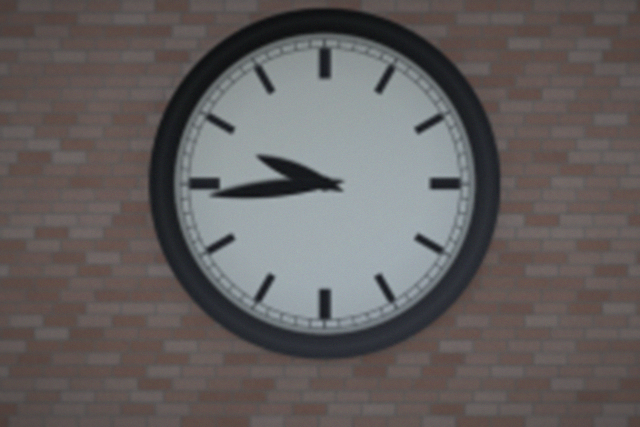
9 h 44 min
